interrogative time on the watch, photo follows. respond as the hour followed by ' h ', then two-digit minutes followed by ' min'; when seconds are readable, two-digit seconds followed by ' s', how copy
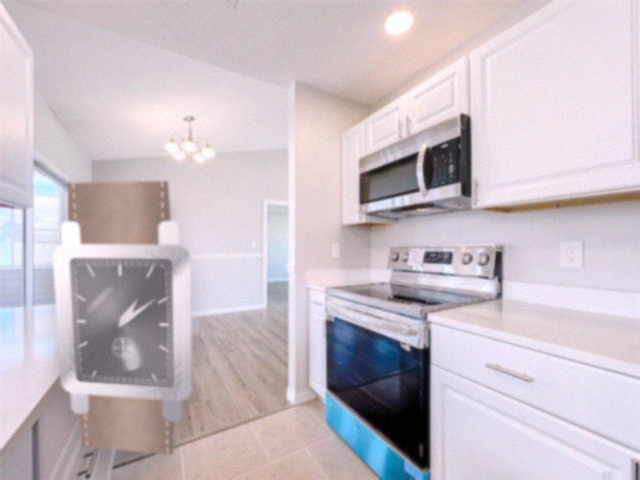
1 h 09 min
